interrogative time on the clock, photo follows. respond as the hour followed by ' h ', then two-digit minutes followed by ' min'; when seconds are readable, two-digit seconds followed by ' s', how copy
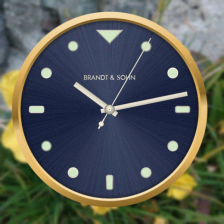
10 h 13 min 05 s
